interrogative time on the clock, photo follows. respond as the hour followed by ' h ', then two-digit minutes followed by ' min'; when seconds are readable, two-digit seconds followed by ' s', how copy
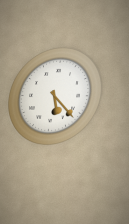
5 h 22 min
